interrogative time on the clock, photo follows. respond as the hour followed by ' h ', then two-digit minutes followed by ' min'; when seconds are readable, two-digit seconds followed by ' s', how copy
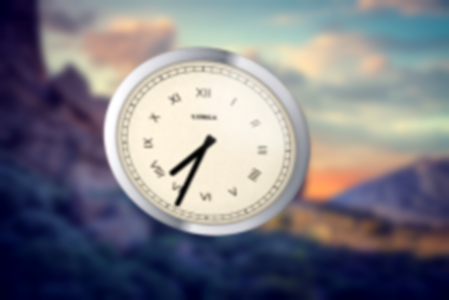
7 h 34 min
